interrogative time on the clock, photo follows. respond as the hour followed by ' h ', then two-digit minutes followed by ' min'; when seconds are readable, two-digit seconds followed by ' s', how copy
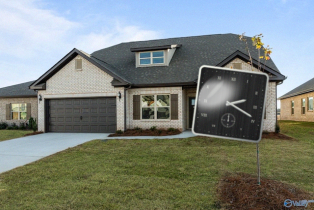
2 h 19 min
